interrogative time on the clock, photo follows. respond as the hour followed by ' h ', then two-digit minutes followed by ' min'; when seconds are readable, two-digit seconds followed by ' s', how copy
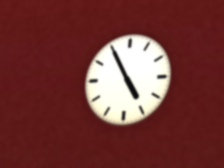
4 h 55 min
